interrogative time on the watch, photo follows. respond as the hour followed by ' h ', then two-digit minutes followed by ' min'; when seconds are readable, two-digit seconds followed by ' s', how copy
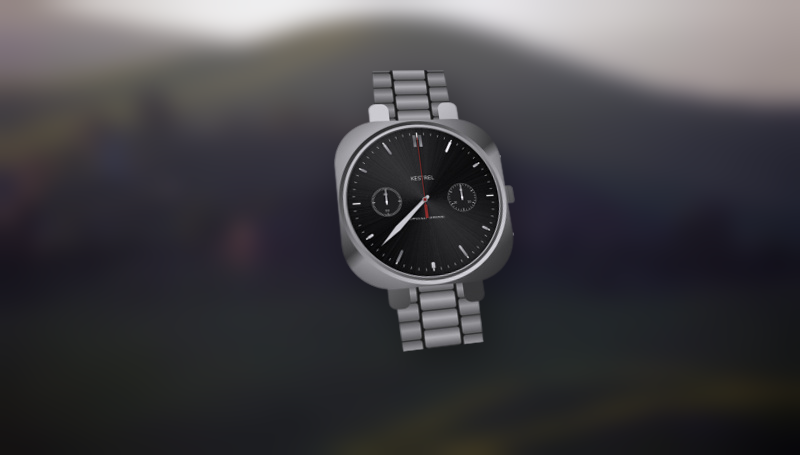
7 h 38 min
